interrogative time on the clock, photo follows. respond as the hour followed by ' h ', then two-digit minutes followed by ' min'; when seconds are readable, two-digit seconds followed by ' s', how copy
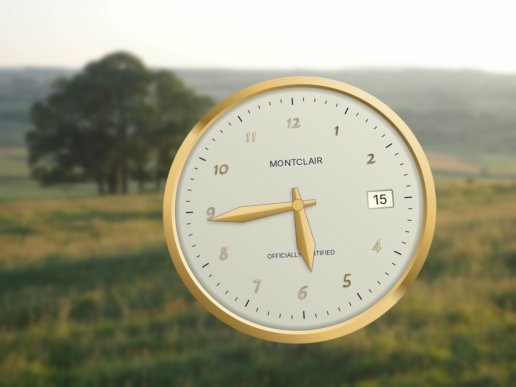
5 h 44 min
